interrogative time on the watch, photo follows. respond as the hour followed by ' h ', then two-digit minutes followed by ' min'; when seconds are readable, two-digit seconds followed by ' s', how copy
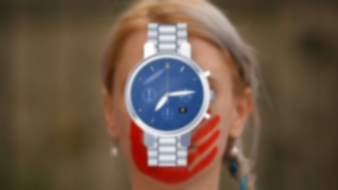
7 h 14 min
